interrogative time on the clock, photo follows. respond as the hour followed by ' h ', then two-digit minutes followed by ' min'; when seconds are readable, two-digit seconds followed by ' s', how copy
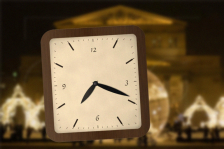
7 h 19 min
